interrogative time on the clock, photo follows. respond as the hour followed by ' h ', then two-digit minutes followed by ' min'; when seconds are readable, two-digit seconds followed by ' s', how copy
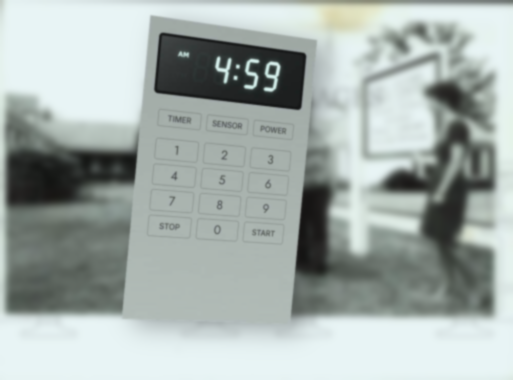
4 h 59 min
